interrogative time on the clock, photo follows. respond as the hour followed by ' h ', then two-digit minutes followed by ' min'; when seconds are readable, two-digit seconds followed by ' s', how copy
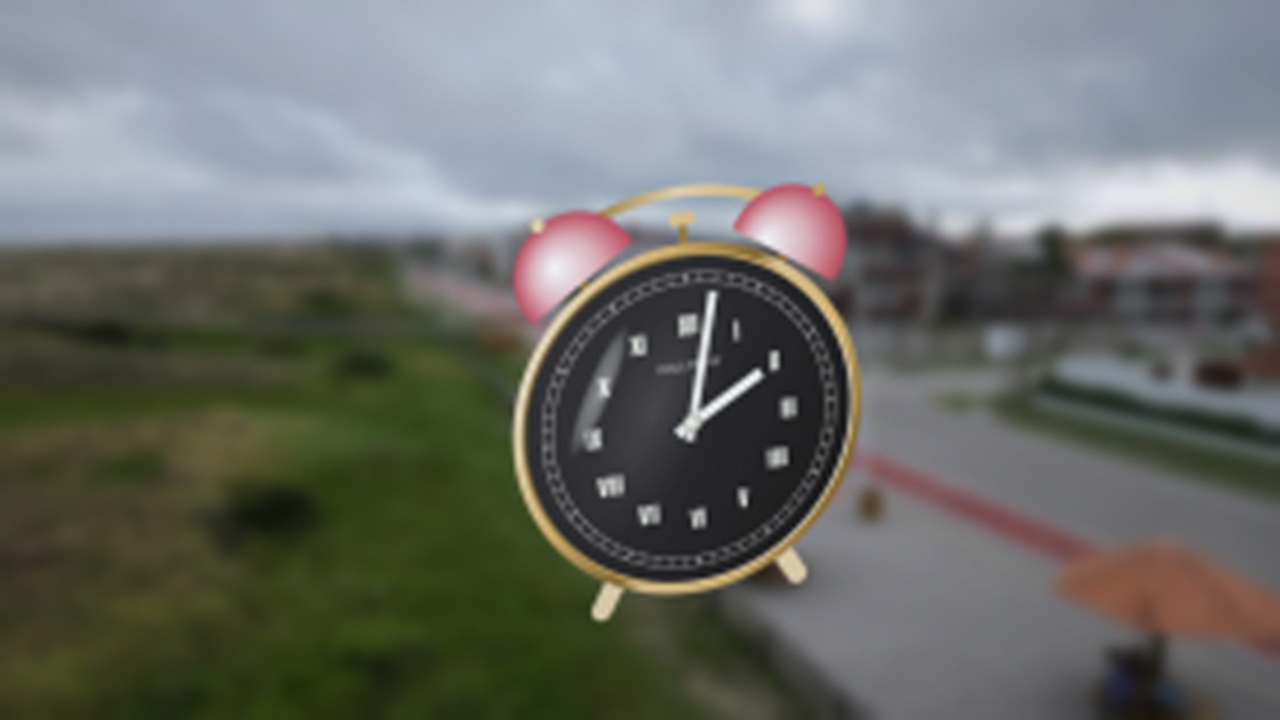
2 h 02 min
